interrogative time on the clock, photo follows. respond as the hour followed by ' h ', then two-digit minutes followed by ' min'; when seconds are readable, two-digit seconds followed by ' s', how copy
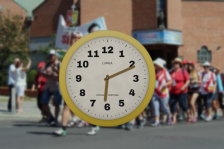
6 h 11 min
